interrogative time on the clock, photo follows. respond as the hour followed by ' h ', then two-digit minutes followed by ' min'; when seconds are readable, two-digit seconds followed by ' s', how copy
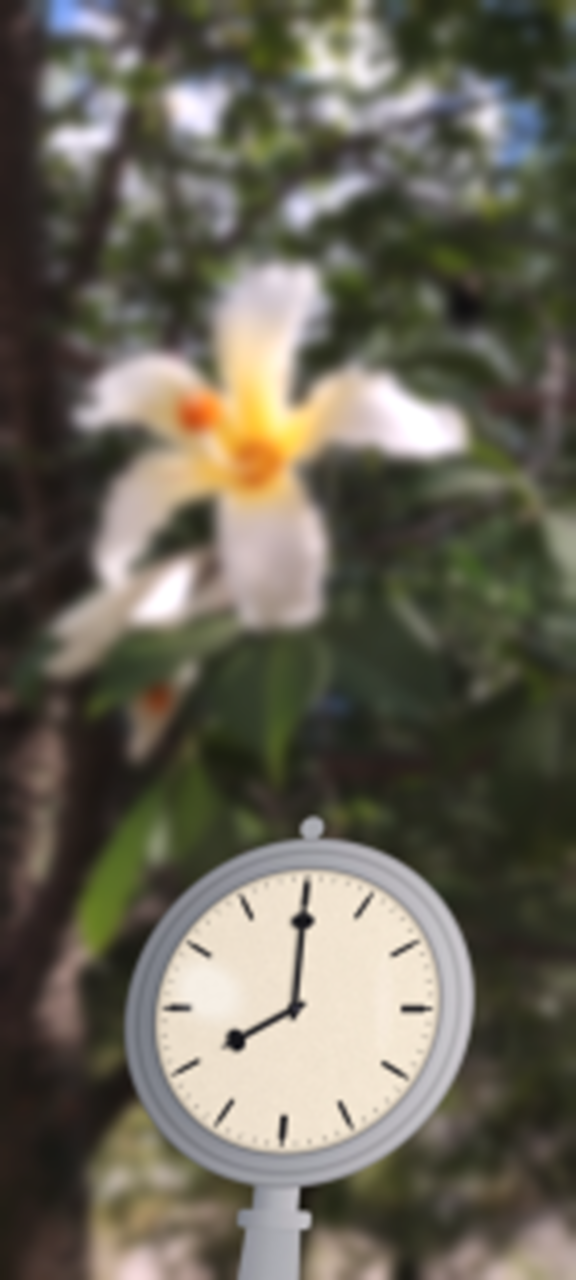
8 h 00 min
